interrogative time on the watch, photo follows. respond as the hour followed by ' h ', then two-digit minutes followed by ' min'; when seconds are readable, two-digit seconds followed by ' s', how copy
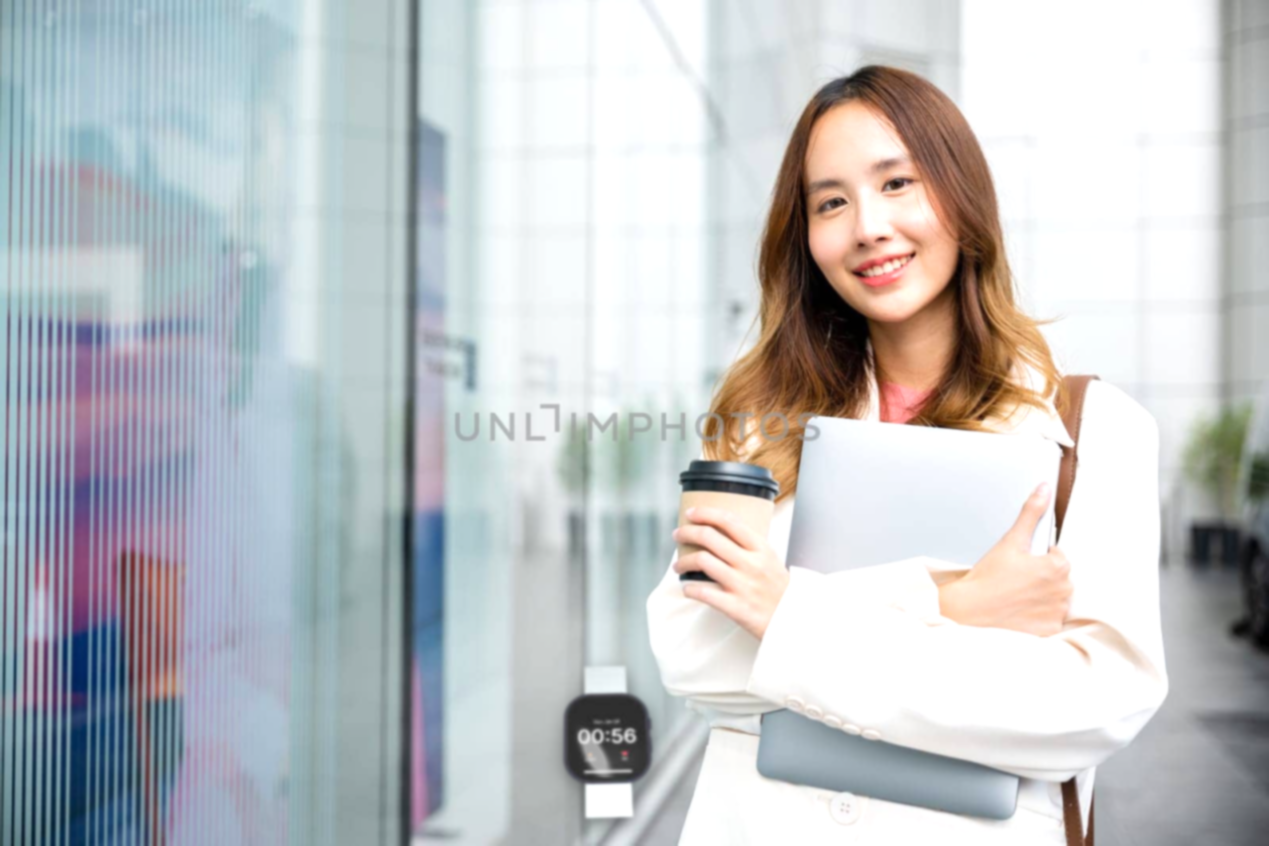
0 h 56 min
